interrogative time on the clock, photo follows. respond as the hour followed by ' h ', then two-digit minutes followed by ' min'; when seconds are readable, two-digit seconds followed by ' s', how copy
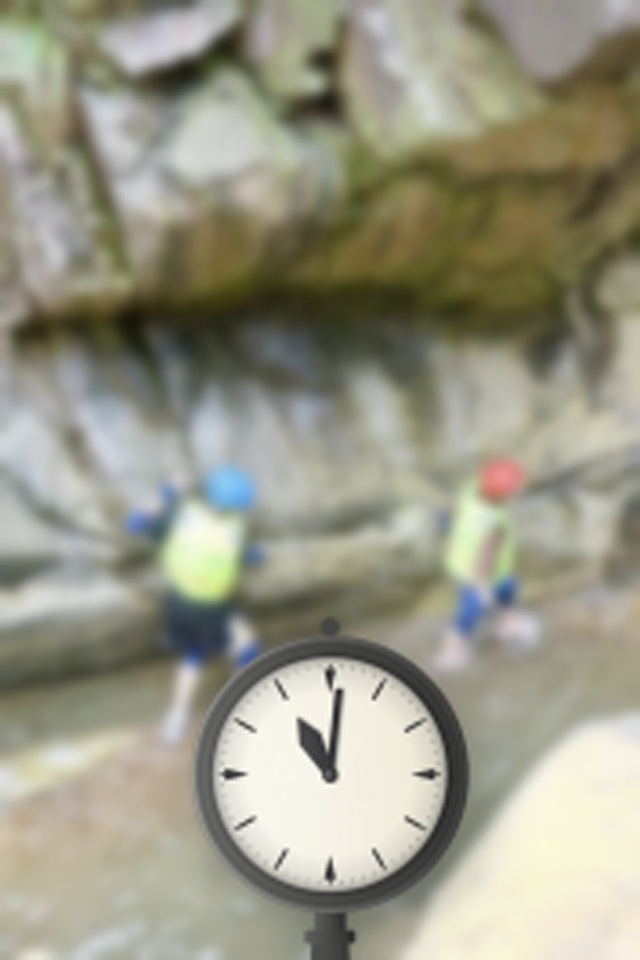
11 h 01 min
